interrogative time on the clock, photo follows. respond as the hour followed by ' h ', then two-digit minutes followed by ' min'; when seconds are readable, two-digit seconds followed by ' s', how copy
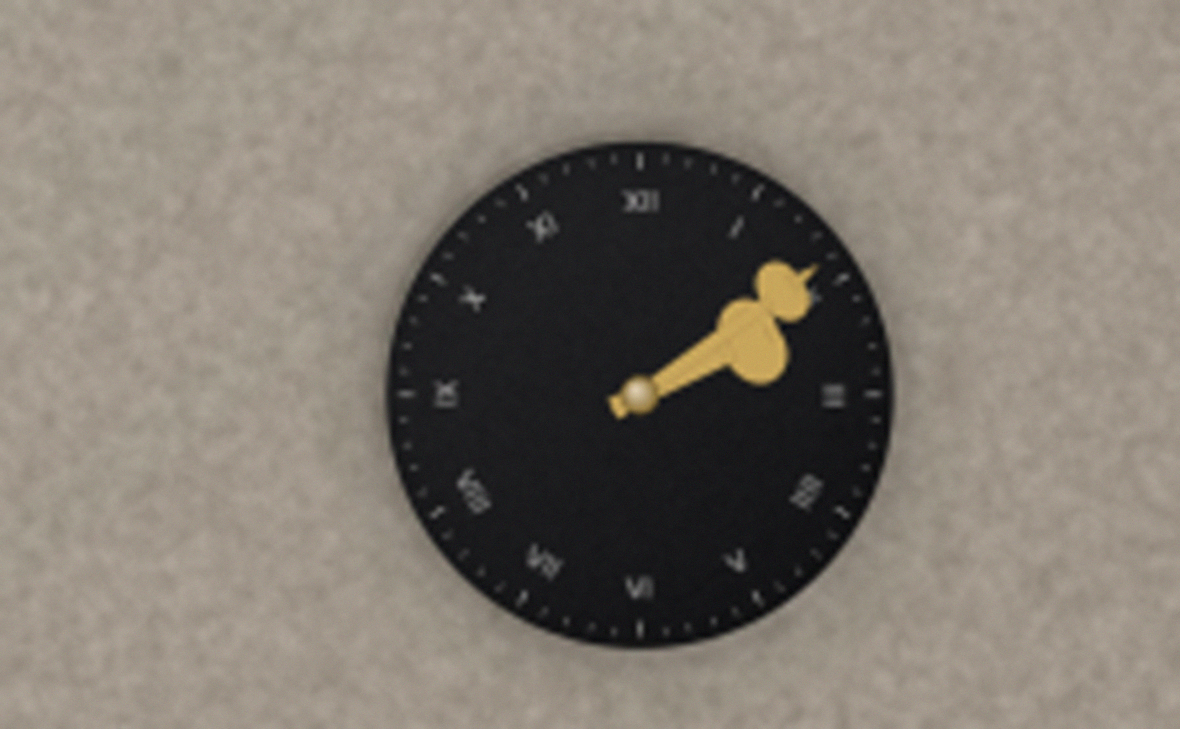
2 h 09 min
